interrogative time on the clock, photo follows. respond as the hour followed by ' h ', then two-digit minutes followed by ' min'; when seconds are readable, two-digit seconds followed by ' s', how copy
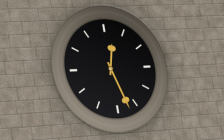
12 h 27 min
